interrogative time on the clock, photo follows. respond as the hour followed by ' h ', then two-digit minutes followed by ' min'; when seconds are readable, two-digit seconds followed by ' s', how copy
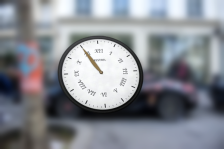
10 h 55 min
